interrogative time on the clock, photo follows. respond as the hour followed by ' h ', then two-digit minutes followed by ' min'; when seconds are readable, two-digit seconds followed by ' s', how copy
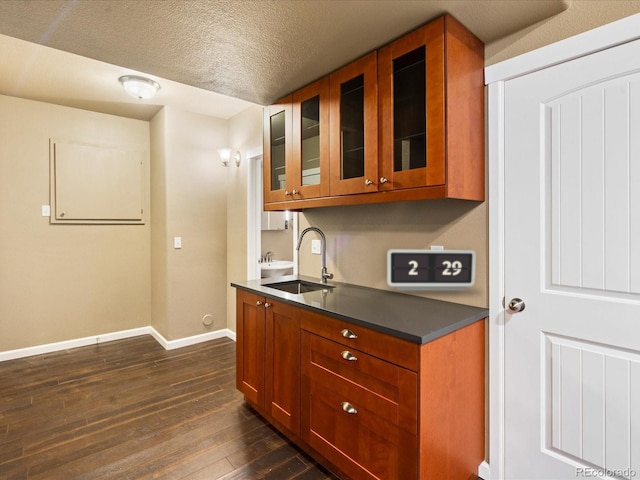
2 h 29 min
